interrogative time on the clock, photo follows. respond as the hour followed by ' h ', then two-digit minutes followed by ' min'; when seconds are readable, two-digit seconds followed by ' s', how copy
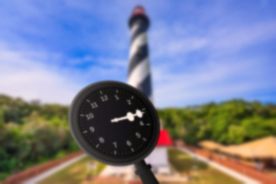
3 h 16 min
